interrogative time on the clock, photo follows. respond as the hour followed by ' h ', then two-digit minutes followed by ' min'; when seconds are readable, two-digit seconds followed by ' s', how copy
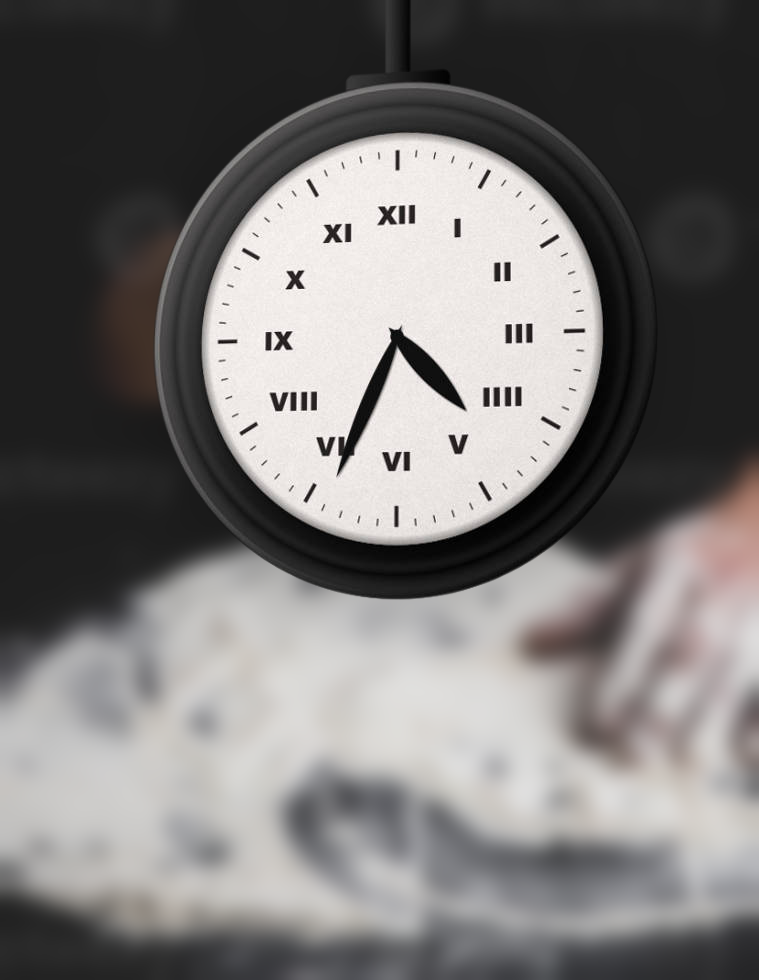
4 h 34 min
